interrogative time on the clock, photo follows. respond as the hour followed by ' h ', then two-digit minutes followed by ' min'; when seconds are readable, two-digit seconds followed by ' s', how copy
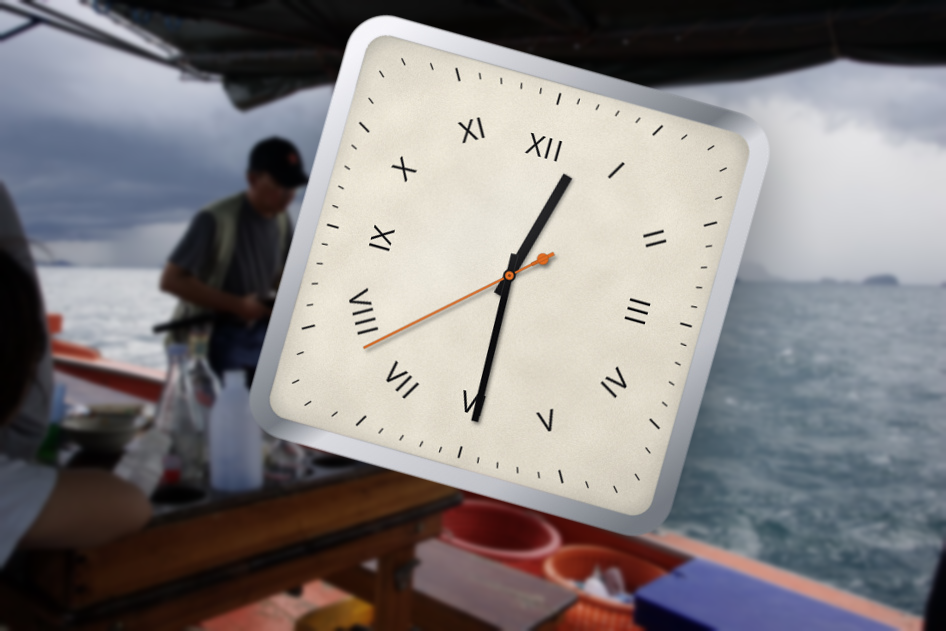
12 h 29 min 38 s
